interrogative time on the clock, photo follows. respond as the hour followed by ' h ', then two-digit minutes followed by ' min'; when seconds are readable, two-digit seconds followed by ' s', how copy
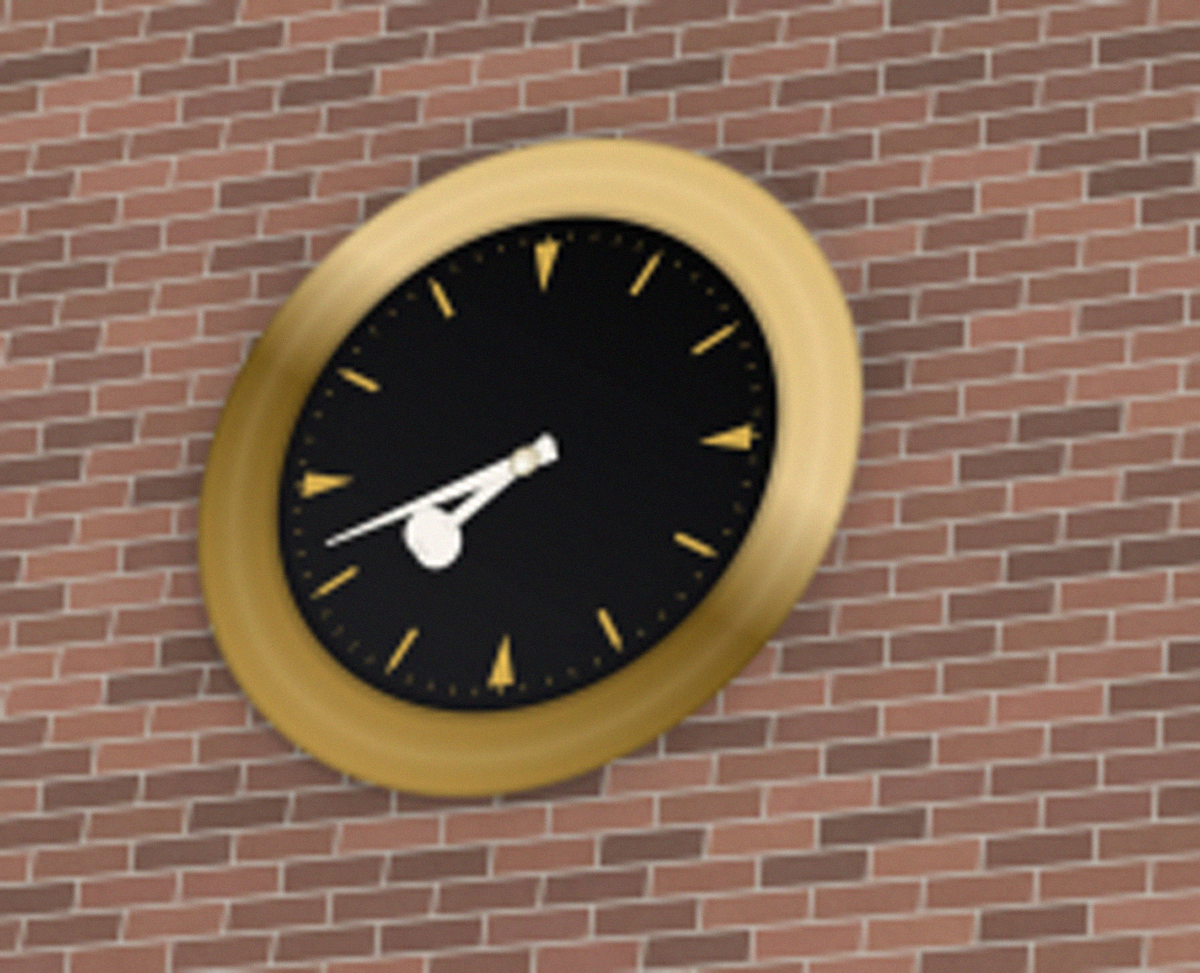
7 h 42 min
